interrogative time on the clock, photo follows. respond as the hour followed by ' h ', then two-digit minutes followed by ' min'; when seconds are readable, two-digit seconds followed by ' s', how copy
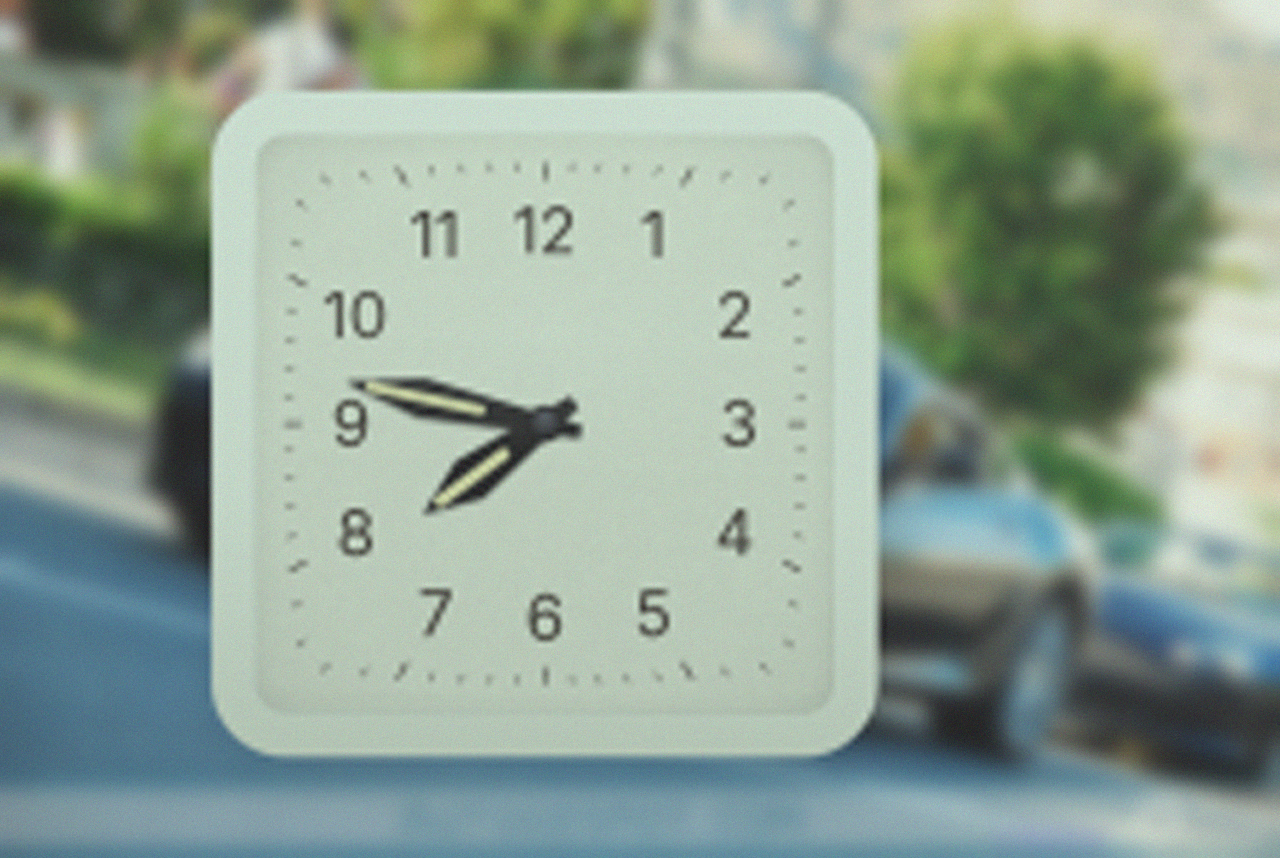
7 h 47 min
